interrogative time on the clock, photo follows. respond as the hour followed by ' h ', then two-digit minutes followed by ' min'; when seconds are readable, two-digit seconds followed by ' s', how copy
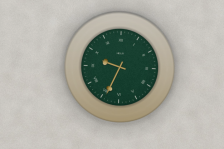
9 h 34 min
